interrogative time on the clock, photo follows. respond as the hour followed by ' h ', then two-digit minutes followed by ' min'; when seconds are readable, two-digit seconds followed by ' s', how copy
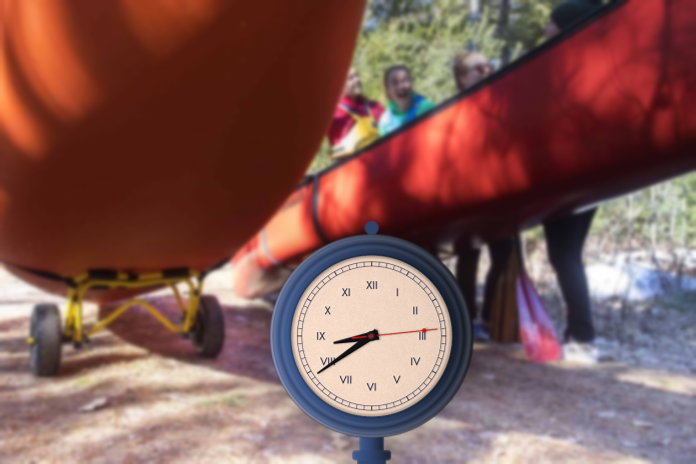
8 h 39 min 14 s
